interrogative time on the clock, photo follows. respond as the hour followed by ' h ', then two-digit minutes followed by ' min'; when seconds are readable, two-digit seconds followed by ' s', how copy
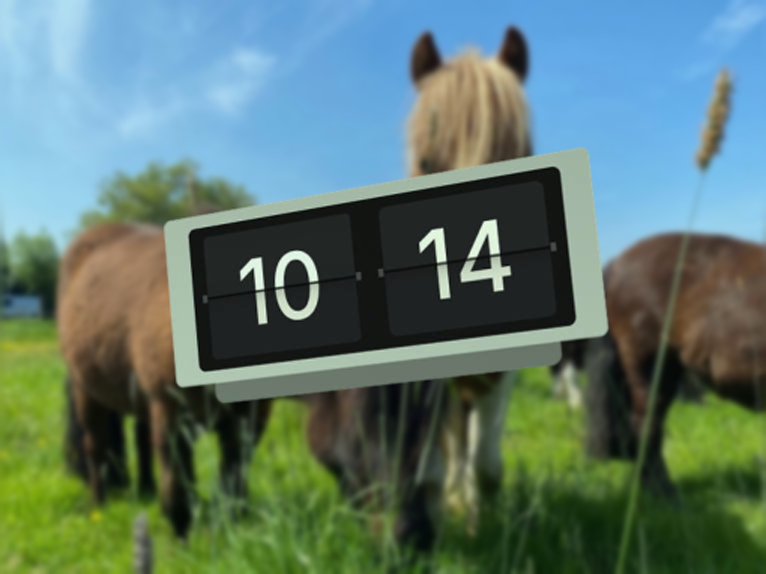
10 h 14 min
